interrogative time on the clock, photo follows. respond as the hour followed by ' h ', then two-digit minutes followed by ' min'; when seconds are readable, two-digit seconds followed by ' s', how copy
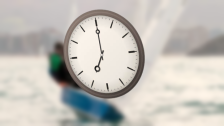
7 h 00 min
